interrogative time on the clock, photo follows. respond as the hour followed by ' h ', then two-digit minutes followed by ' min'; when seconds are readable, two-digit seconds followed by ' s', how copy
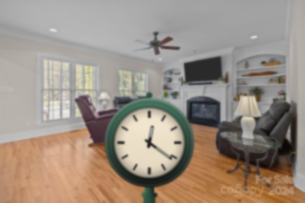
12 h 21 min
